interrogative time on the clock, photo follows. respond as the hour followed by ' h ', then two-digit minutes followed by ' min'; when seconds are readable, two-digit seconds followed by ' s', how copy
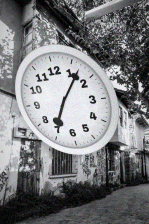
7 h 07 min
